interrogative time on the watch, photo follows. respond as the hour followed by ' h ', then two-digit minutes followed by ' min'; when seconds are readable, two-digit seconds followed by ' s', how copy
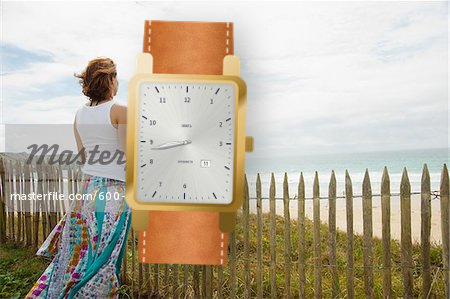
8 h 43 min
